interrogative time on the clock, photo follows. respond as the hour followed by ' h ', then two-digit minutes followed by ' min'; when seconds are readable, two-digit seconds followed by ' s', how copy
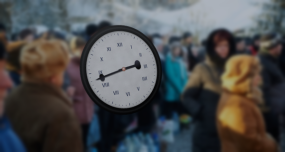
2 h 43 min
